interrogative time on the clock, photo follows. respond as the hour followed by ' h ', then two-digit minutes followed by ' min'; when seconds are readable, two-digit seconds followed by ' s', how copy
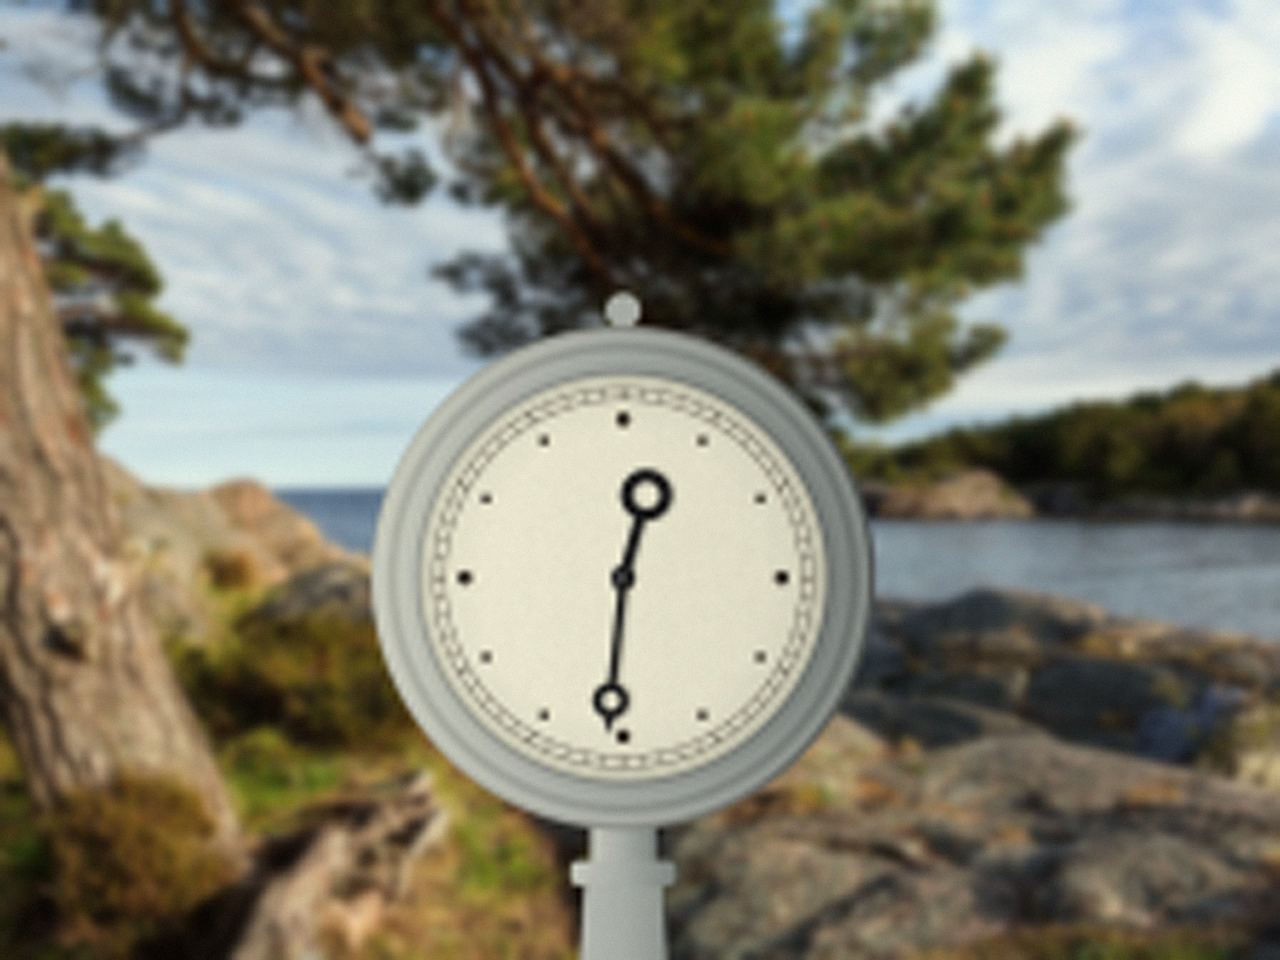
12 h 31 min
